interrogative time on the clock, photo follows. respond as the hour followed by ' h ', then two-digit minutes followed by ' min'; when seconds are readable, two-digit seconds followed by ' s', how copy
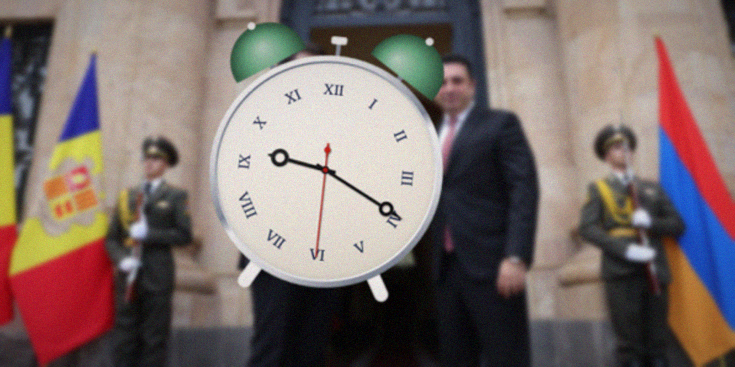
9 h 19 min 30 s
